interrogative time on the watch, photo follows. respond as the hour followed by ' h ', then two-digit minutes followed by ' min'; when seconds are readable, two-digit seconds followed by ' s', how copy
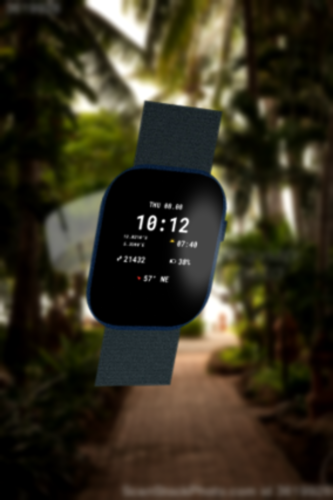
10 h 12 min
